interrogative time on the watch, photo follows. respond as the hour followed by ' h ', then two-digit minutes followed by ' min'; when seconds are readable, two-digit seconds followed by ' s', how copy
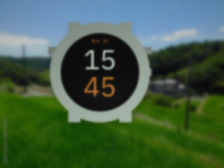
15 h 45 min
